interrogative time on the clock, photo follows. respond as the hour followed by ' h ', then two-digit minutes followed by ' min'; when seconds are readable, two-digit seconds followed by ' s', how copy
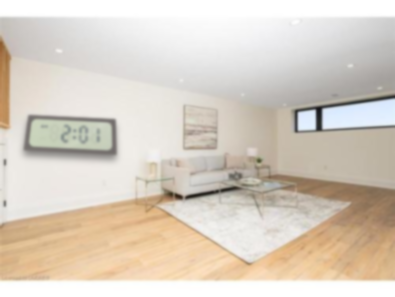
2 h 01 min
